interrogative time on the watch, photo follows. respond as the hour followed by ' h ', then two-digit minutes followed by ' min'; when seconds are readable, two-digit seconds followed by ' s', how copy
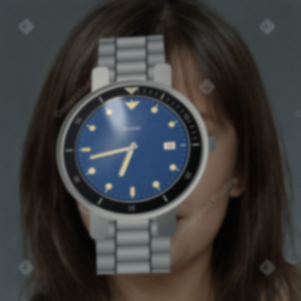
6 h 43 min
